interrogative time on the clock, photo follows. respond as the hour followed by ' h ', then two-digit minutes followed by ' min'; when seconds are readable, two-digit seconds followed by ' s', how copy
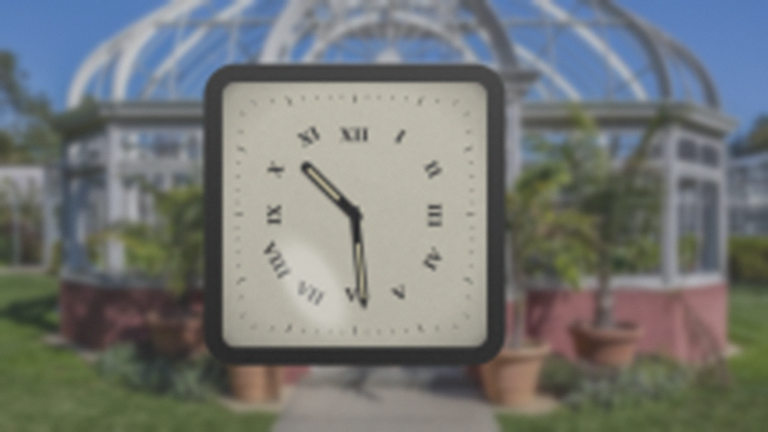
10 h 29 min
